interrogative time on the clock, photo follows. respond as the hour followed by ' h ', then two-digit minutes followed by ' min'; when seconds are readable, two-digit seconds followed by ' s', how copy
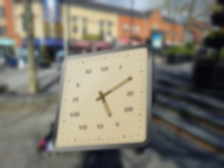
5 h 10 min
